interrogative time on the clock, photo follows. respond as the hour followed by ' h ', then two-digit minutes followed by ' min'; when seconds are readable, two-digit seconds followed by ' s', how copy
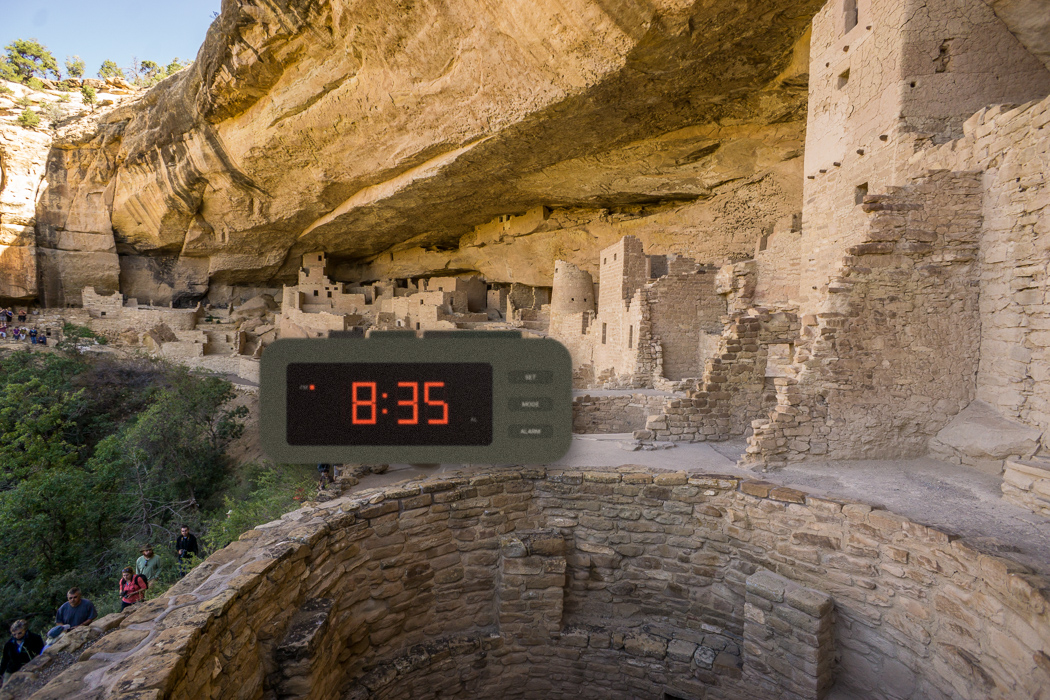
8 h 35 min
